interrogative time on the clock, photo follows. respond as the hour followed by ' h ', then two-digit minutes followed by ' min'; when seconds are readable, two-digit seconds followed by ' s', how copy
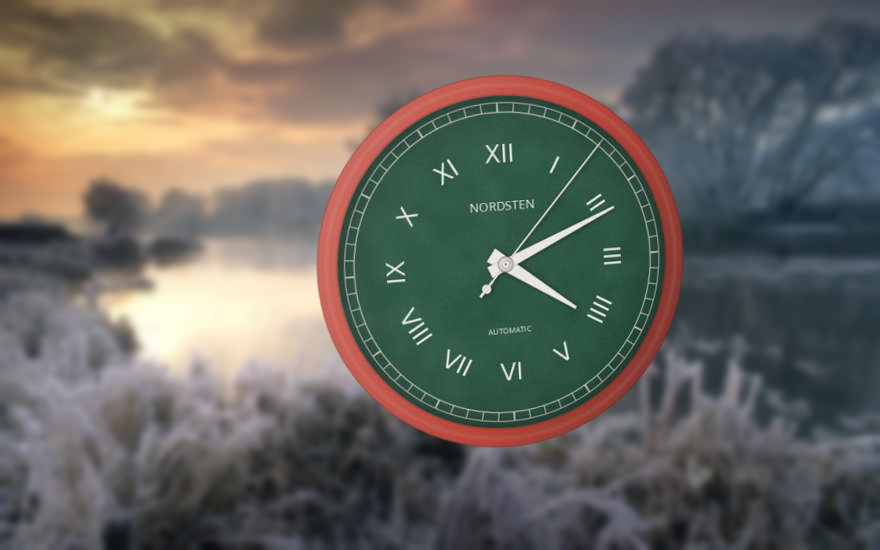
4 h 11 min 07 s
